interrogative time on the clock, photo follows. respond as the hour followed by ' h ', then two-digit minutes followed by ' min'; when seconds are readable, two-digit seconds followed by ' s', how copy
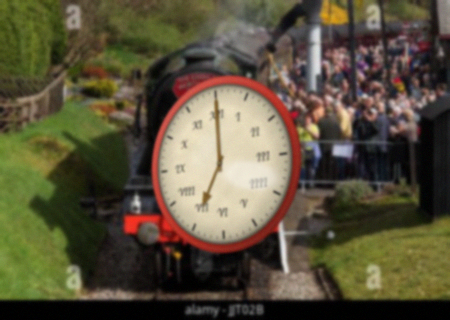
7 h 00 min
